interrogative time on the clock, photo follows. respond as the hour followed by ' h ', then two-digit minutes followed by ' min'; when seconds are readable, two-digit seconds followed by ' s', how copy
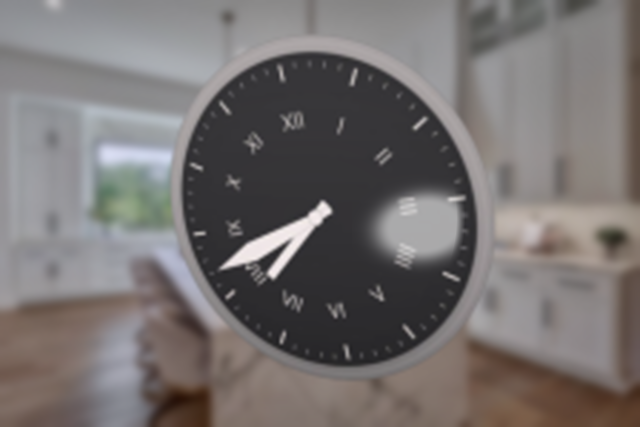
7 h 42 min
